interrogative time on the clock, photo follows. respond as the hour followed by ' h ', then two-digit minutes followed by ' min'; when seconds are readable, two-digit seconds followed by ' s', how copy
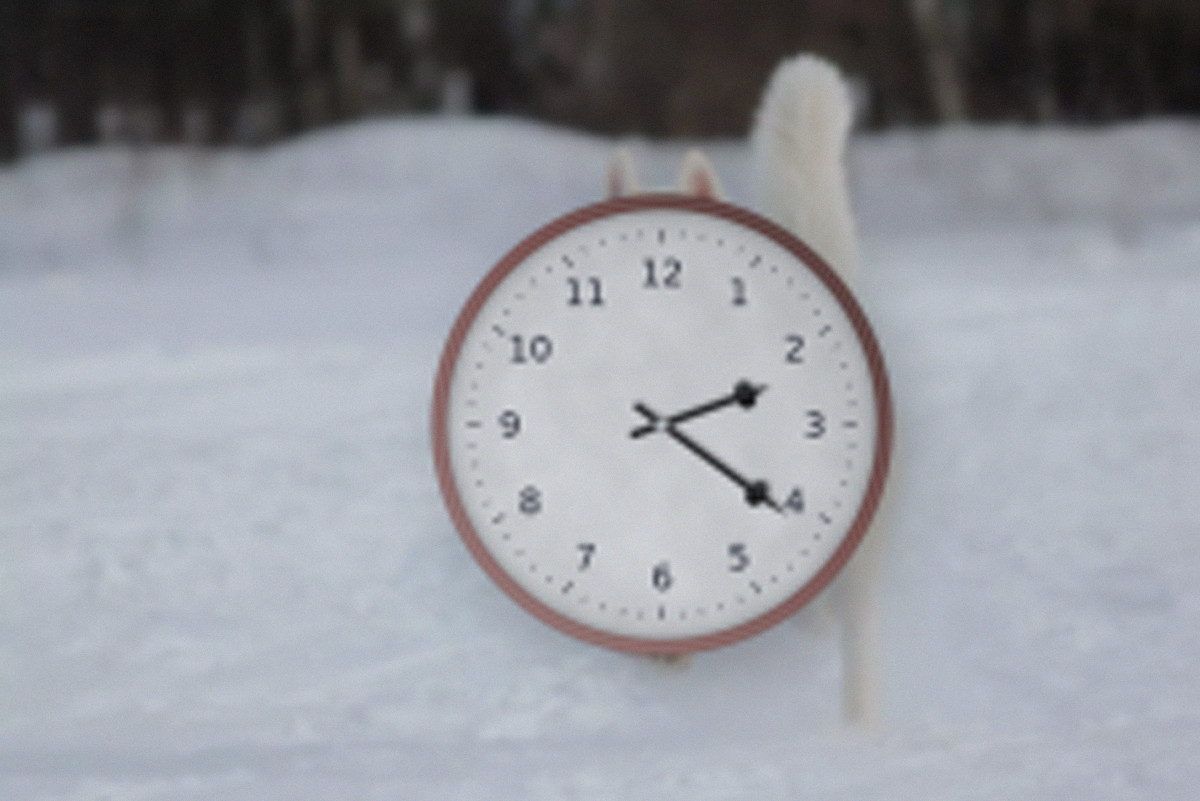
2 h 21 min
